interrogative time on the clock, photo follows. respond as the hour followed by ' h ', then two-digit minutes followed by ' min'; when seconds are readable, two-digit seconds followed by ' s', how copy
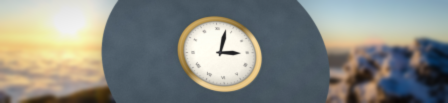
3 h 03 min
